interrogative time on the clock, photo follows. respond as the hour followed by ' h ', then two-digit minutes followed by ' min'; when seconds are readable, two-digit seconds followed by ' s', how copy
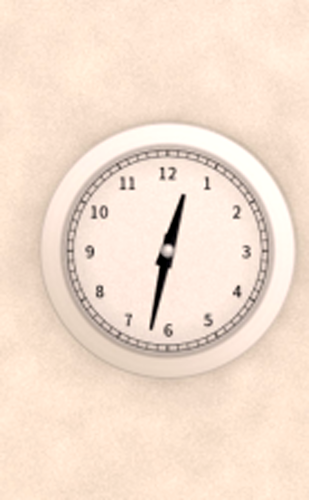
12 h 32 min
